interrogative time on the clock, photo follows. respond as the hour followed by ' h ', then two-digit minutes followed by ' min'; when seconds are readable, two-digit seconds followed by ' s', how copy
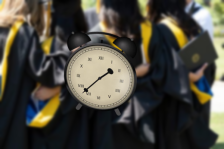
1 h 37 min
